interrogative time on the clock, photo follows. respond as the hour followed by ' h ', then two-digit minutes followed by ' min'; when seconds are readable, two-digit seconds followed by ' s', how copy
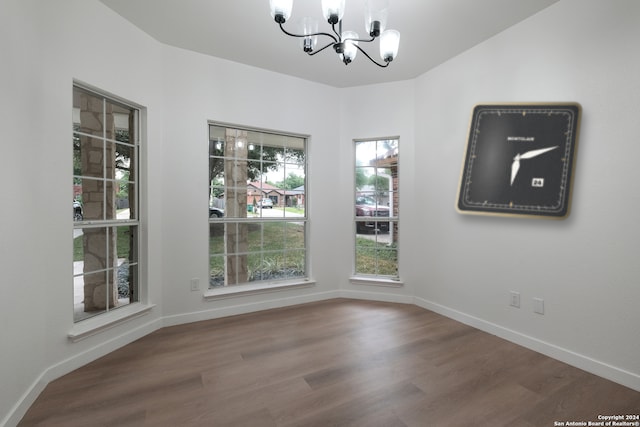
6 h 12 min
